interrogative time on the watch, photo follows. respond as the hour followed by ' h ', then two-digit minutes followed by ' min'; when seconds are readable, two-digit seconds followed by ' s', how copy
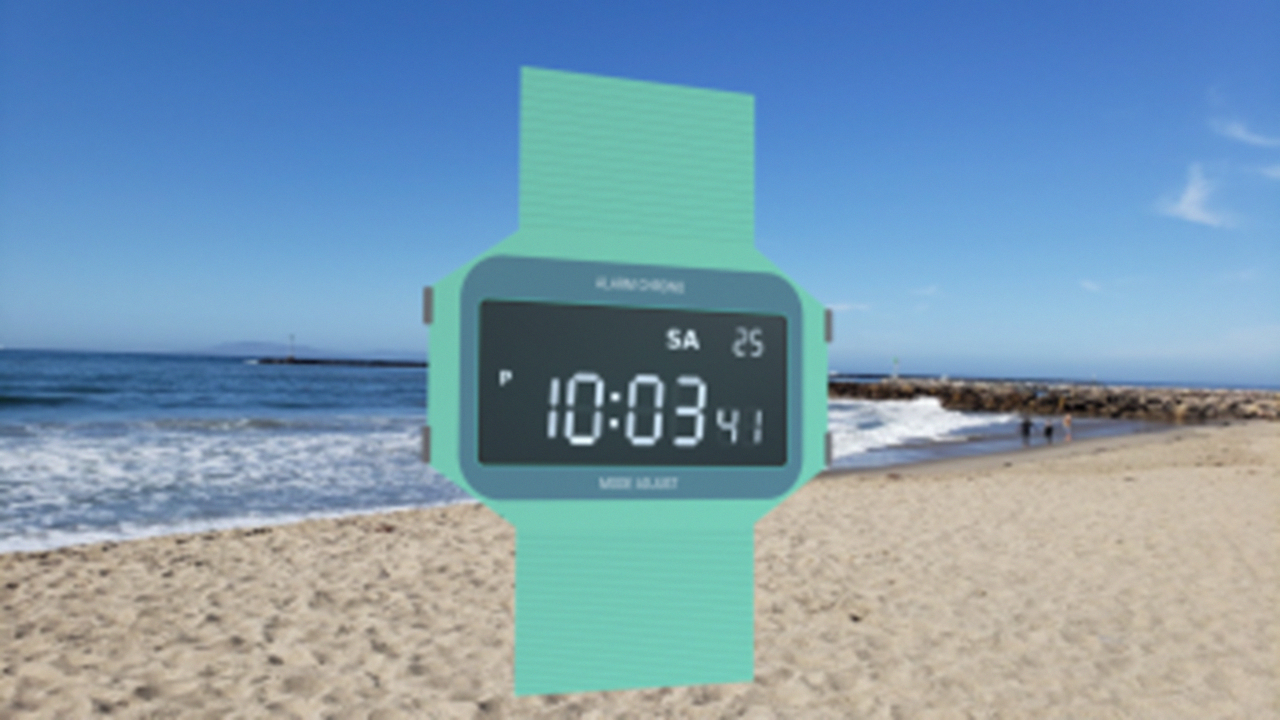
10 h 03 min 41 s
